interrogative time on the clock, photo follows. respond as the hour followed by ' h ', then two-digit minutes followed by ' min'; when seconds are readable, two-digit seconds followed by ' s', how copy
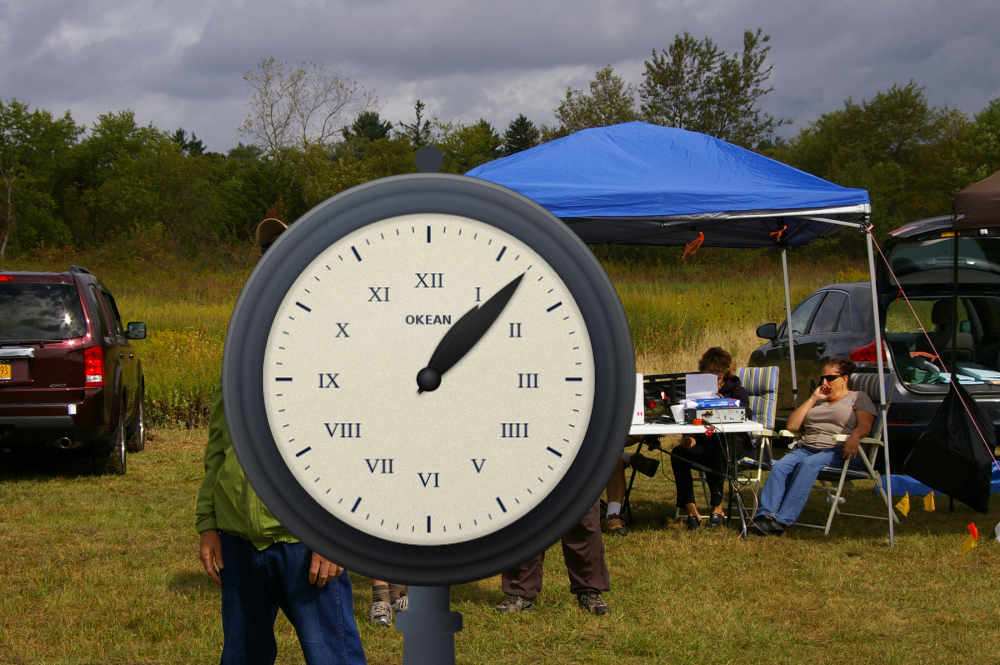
1 h 07 min
